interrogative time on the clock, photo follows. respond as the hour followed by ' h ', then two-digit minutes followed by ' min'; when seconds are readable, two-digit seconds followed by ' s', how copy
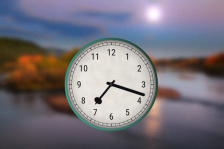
7 h 18 min
